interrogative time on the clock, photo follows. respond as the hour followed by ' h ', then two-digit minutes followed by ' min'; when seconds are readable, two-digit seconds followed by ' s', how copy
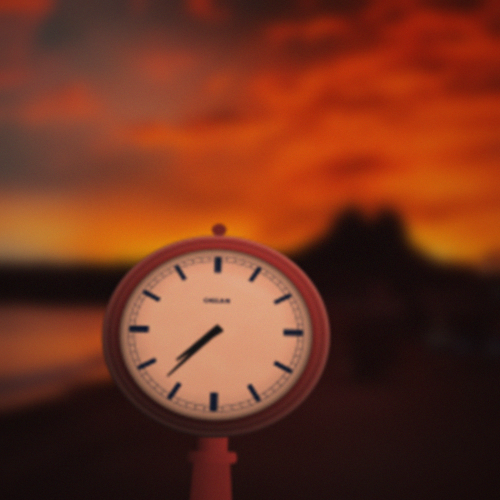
7 h 37 min
